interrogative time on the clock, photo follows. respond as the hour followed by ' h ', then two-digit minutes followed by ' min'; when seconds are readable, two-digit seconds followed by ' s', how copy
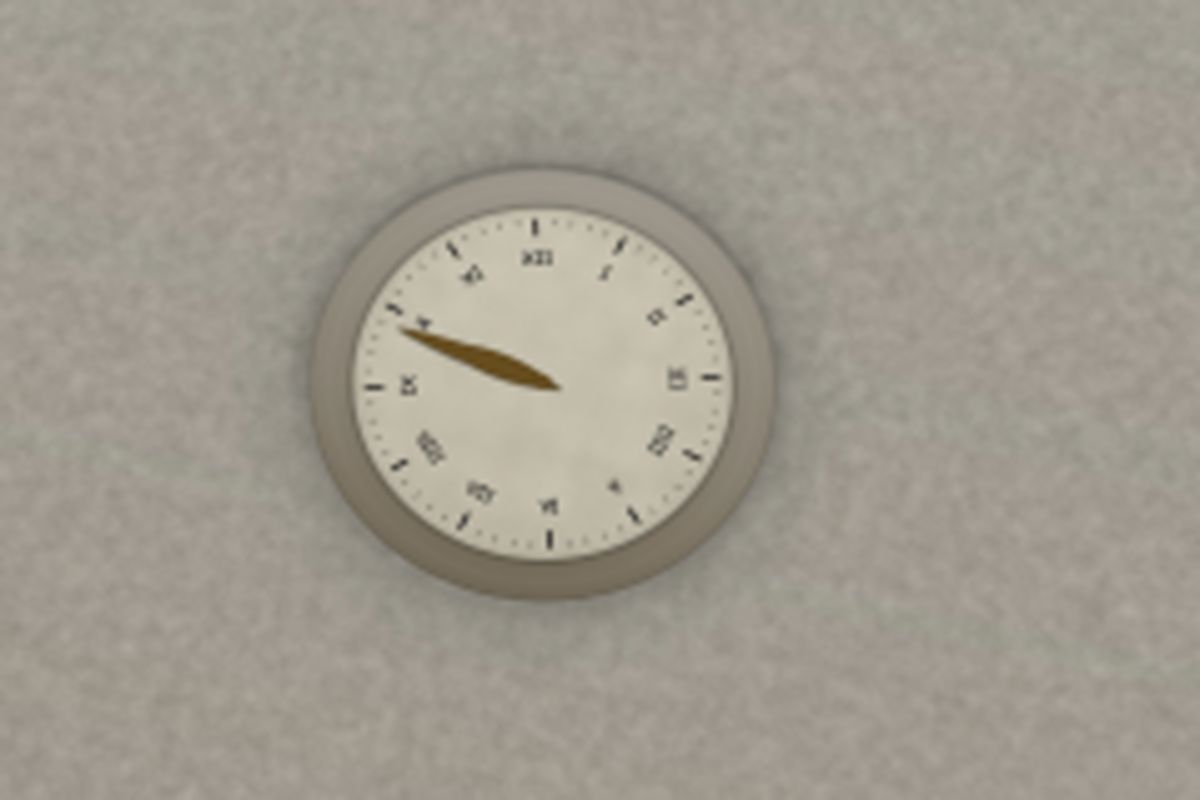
9 h 49 min
